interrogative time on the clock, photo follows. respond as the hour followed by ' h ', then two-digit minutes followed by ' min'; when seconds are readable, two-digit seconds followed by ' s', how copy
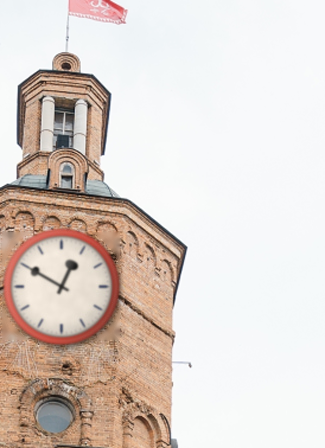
12 h 50 min
